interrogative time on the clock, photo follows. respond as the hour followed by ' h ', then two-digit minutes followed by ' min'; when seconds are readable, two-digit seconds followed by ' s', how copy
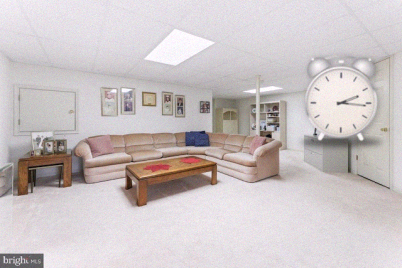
2 h 16 min
